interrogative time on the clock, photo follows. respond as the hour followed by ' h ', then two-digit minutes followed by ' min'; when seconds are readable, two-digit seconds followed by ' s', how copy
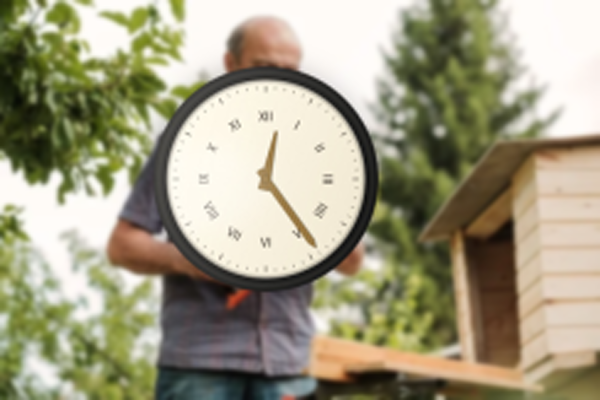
12 h 24 min
